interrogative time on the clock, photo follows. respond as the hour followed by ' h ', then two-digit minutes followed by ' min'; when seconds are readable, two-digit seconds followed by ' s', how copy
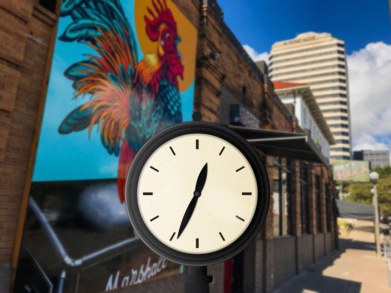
12 h 34 min
